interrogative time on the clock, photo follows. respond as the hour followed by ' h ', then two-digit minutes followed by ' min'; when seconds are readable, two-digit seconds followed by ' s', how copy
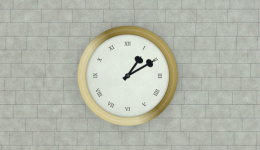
1 h 10 min
